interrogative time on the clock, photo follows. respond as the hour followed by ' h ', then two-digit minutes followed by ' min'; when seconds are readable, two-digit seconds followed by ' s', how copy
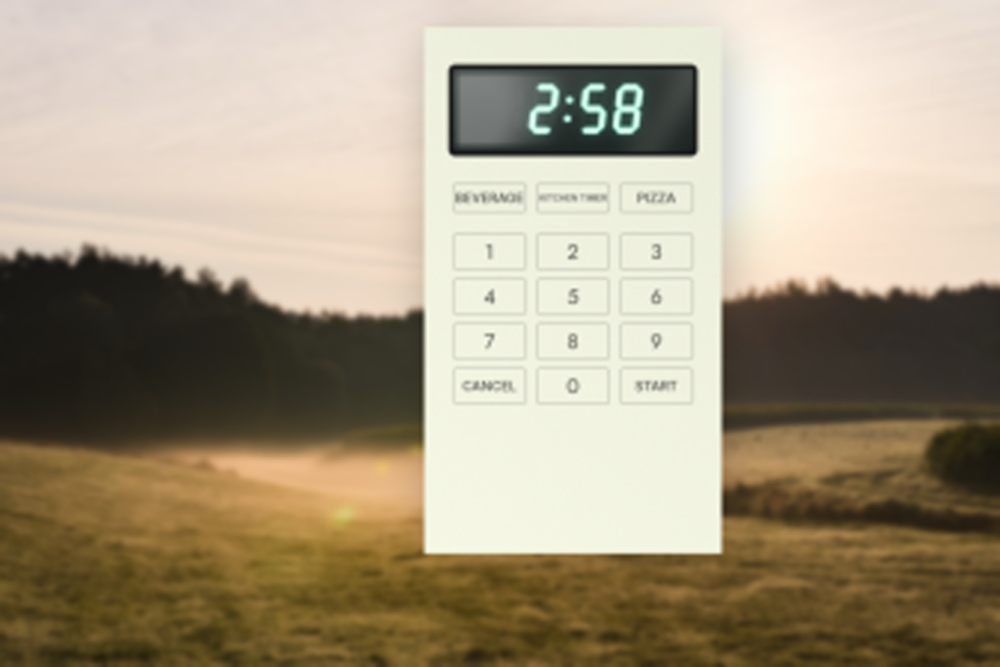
2 h 58 min
